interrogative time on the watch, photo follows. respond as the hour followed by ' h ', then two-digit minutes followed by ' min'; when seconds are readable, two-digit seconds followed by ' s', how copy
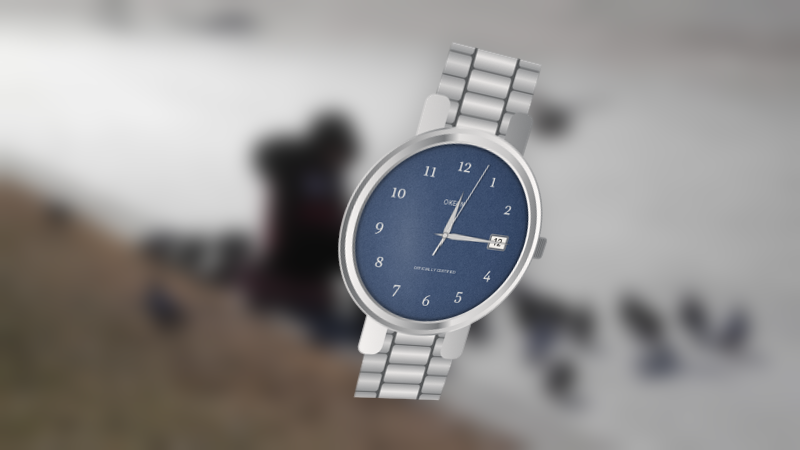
12 h 15 min 03 s
